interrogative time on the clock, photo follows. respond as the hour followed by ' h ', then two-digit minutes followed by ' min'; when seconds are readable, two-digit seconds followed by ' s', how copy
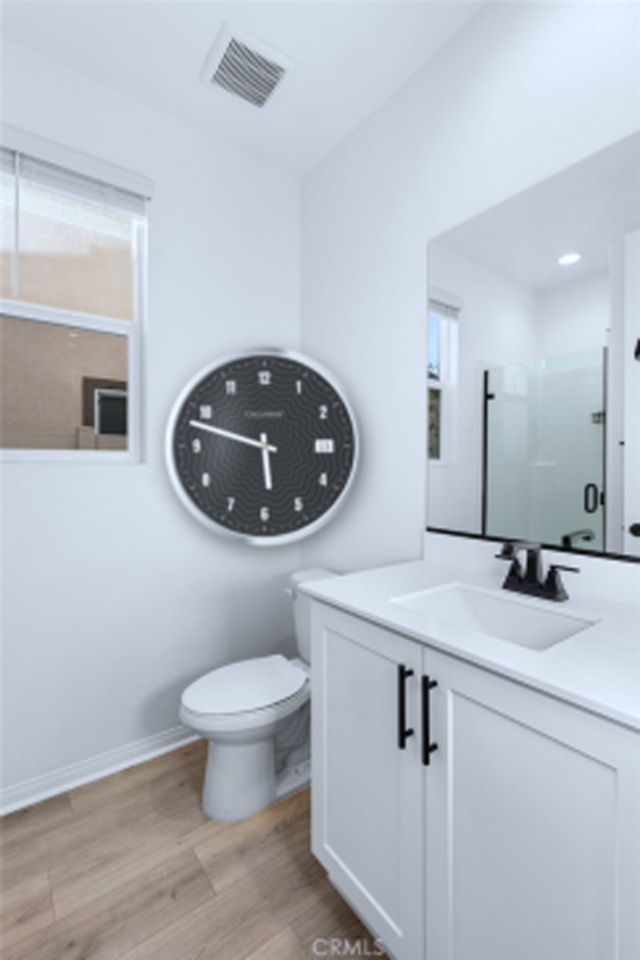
5 h 48 min
